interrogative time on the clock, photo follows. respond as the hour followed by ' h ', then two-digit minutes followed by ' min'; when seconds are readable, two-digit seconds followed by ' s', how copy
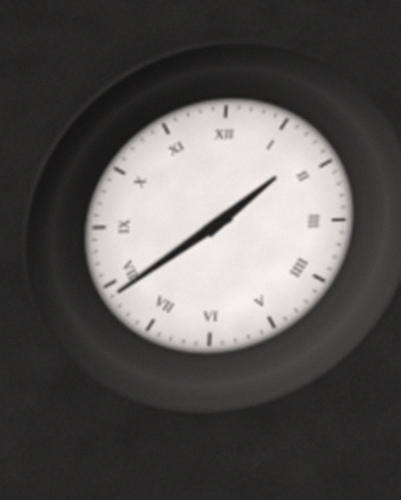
1 h 39 min
